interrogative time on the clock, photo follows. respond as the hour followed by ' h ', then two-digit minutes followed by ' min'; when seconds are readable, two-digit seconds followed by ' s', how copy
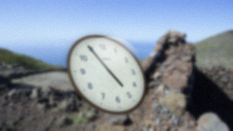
4 h 55 min
